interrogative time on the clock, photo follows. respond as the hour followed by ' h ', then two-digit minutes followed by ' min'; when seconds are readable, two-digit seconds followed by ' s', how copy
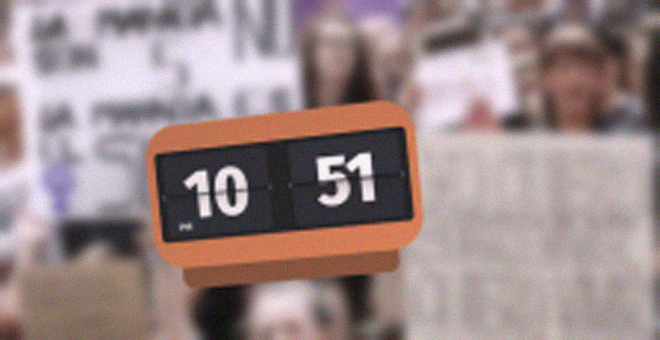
10 h 51 min
